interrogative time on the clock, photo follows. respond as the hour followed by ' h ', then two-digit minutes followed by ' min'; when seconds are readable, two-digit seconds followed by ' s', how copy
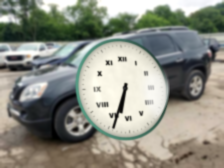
6 h 34 min
